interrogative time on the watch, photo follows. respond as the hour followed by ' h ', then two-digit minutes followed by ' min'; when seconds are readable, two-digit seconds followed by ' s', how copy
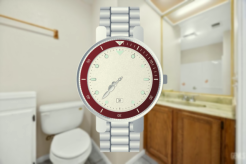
7 h 37 min
